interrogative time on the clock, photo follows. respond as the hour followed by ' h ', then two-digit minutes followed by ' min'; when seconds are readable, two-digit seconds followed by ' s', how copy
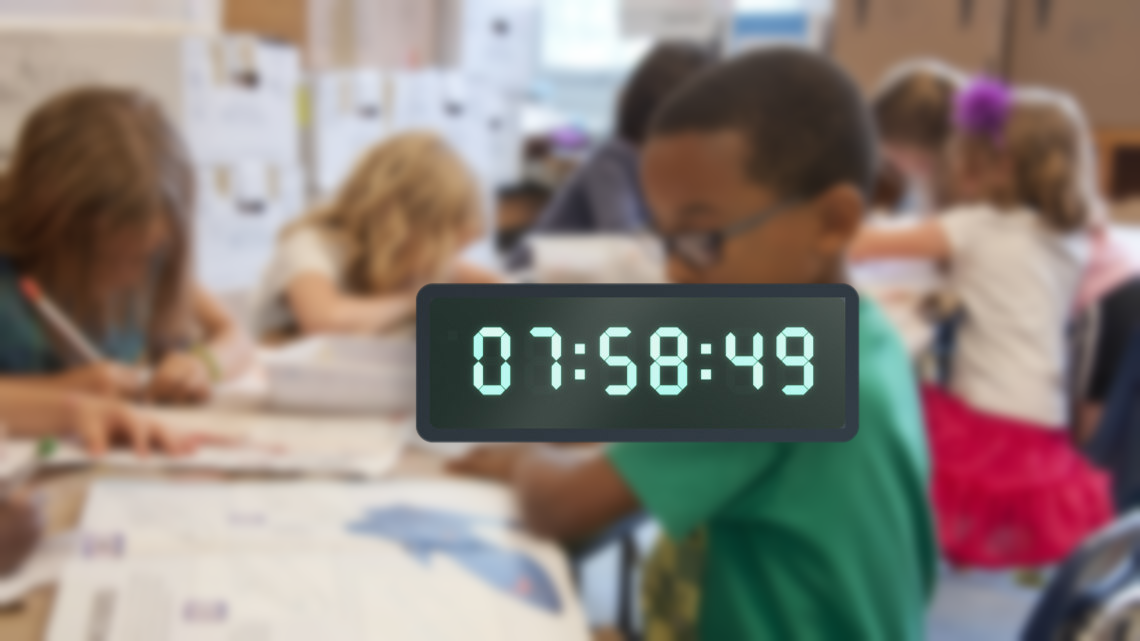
7 h 58 min 49 s
